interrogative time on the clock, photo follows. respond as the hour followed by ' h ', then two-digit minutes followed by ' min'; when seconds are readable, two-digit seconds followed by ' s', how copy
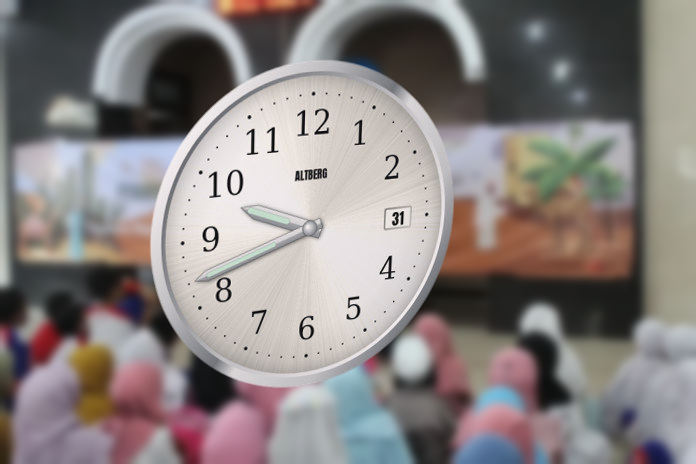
9 h 42 min
